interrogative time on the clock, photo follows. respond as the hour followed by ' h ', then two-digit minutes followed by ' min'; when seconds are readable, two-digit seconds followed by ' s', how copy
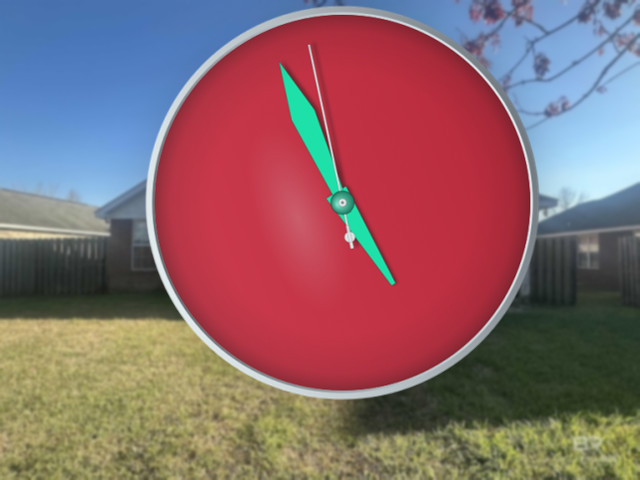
4 h 55 min 58 s
